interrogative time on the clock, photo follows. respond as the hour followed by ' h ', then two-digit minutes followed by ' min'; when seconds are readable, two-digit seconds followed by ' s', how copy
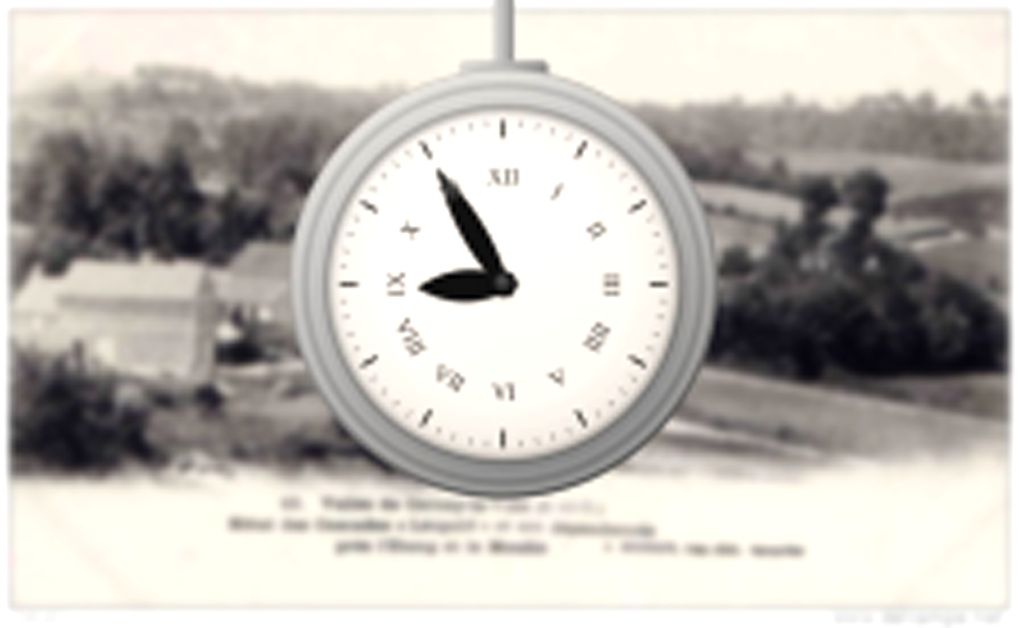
8 h 55 min
